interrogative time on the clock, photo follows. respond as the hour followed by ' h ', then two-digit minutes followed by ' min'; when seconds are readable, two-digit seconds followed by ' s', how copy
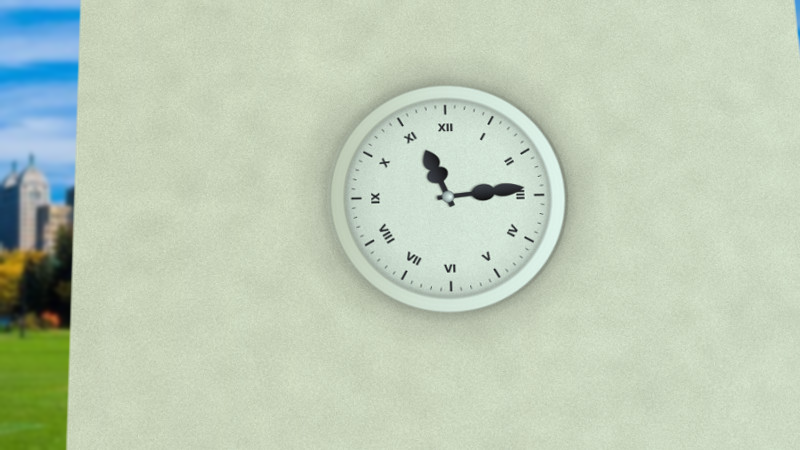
11 h 14 min
